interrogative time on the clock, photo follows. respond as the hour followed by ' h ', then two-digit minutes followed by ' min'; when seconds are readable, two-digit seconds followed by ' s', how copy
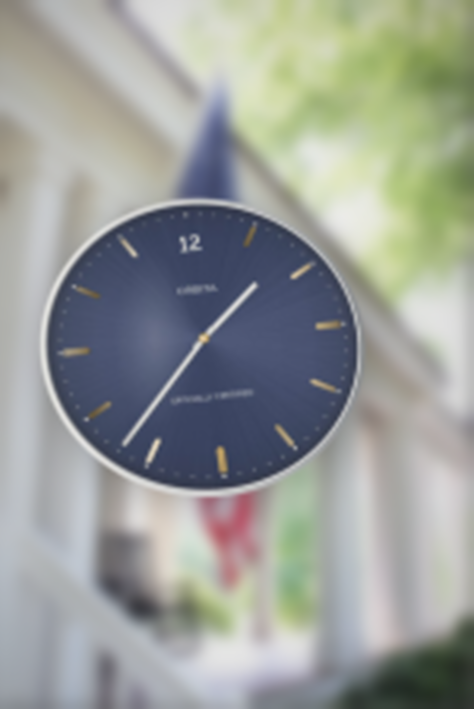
1 h 37 min
